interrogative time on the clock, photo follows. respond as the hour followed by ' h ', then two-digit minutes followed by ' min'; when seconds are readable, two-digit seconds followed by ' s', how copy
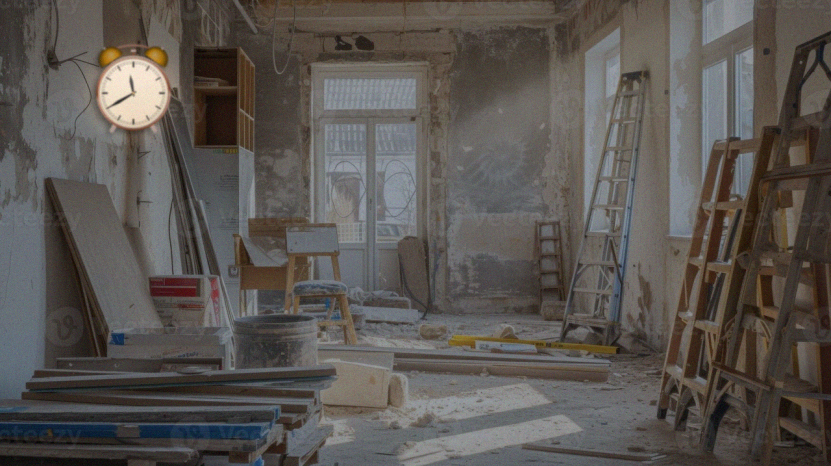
11 h 40 min
